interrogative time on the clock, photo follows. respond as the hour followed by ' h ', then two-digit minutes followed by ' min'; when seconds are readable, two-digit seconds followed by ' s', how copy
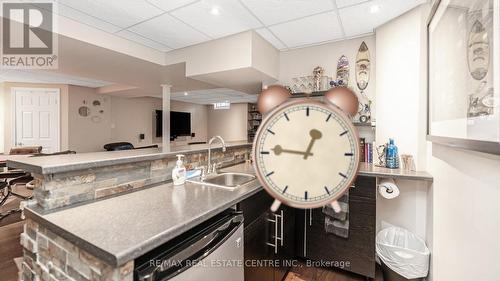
12 h 46 min
